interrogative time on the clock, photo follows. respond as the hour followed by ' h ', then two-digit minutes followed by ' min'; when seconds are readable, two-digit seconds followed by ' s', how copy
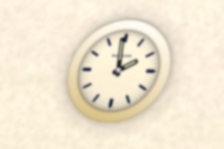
1 h 59 min
